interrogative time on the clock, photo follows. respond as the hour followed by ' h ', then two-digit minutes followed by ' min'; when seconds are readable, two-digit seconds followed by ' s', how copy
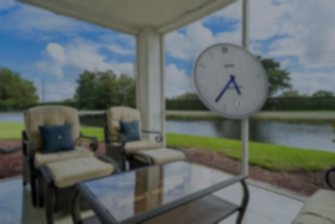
5 h 38 min
